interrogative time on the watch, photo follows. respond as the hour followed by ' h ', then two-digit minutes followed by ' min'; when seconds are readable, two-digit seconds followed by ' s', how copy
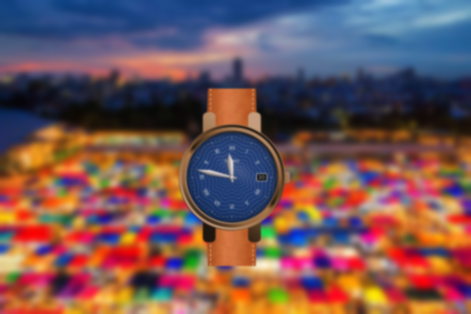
11 h 47 min
